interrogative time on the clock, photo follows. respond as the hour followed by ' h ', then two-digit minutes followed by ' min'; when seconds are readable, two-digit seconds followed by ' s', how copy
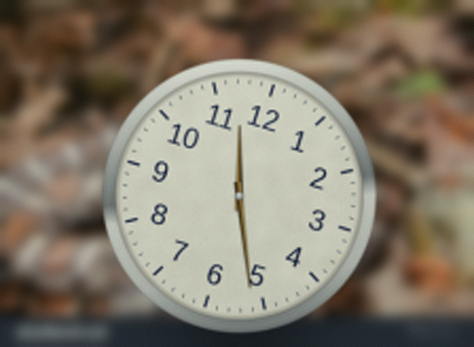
11 h 26 min
